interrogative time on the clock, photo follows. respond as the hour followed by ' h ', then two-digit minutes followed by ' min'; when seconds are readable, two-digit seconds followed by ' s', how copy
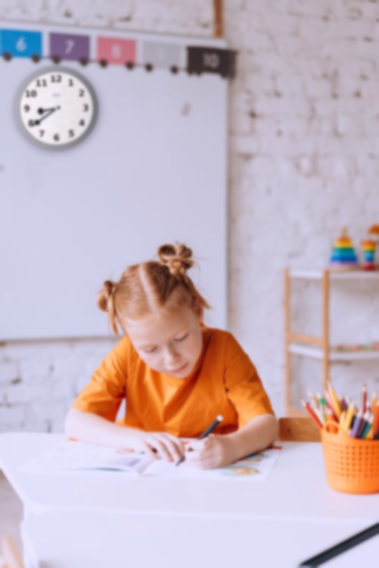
8 h 39 min
